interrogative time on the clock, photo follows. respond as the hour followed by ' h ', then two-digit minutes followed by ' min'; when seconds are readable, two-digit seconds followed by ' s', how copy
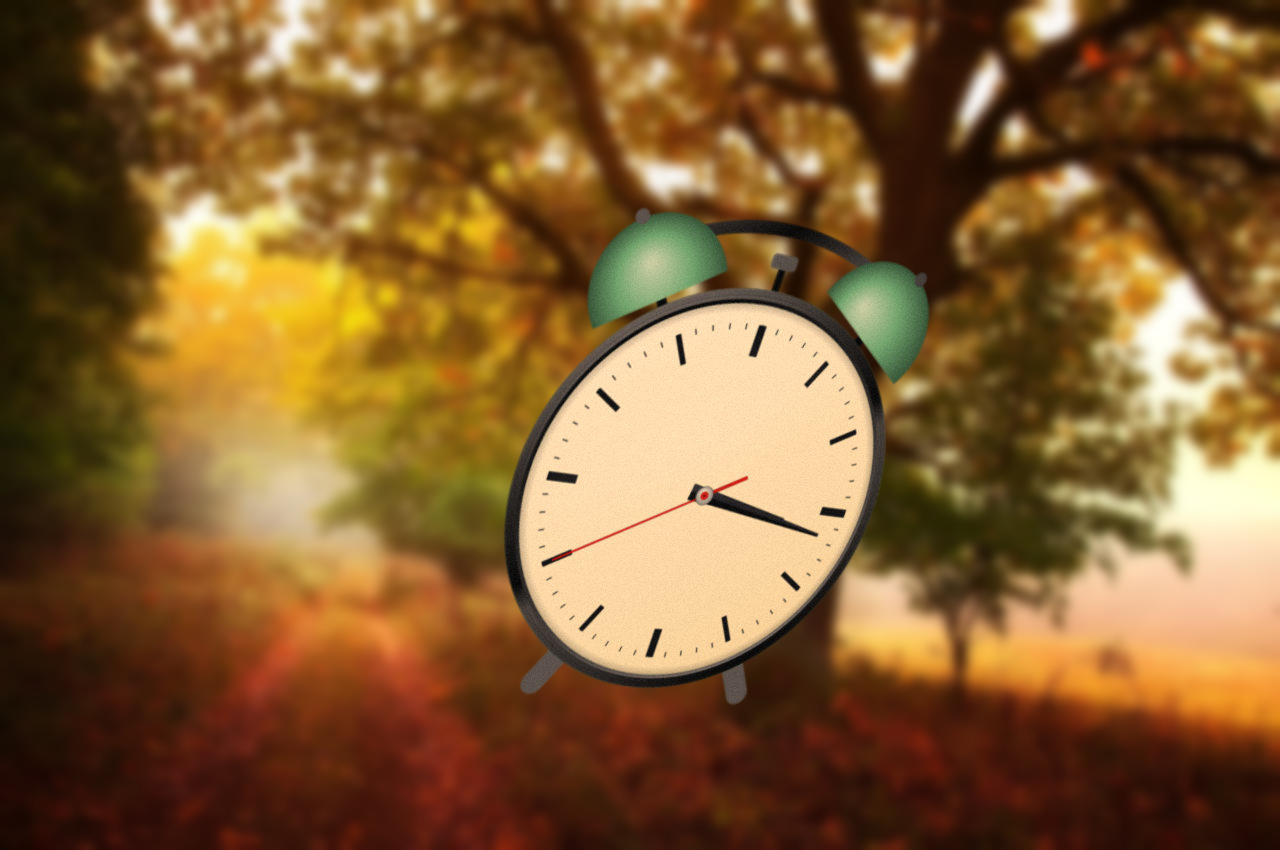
3 h 16 min 40 s
